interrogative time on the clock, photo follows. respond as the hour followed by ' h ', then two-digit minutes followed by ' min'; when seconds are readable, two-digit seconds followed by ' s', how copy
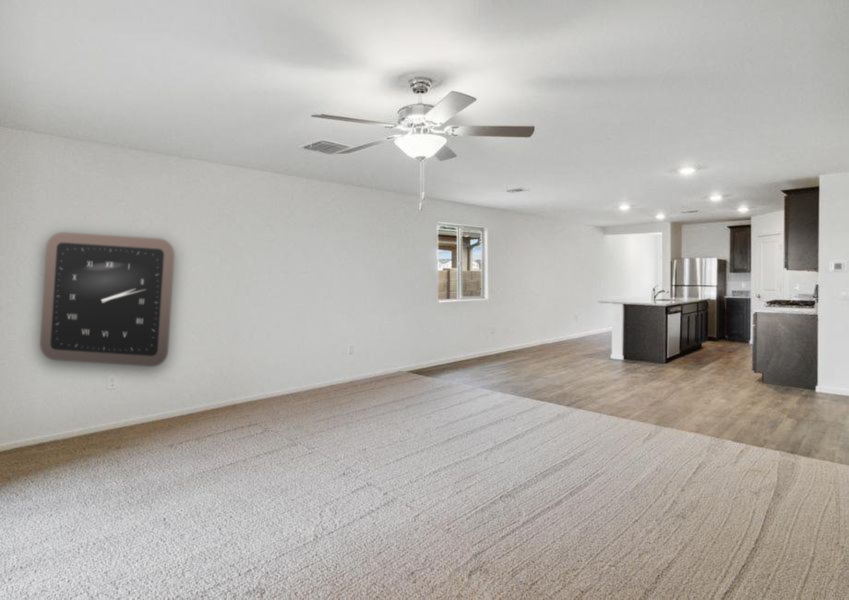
2 h 12 min
